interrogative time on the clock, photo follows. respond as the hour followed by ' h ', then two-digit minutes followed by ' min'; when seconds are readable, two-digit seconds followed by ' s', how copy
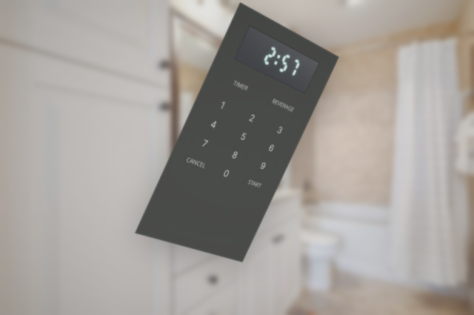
2 h 57 min
